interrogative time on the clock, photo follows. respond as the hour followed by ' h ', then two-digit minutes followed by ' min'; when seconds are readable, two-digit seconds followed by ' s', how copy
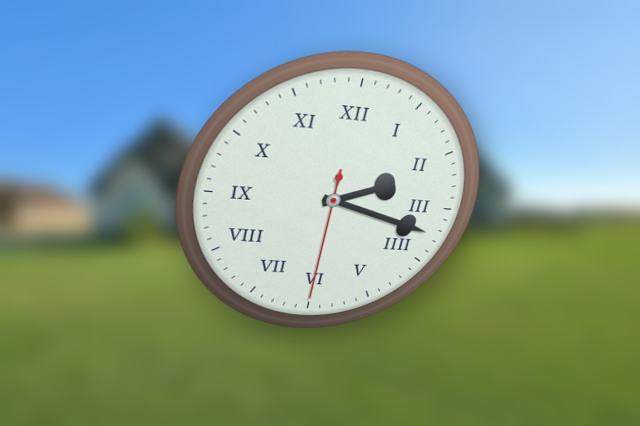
2 h 17 min 30 s
